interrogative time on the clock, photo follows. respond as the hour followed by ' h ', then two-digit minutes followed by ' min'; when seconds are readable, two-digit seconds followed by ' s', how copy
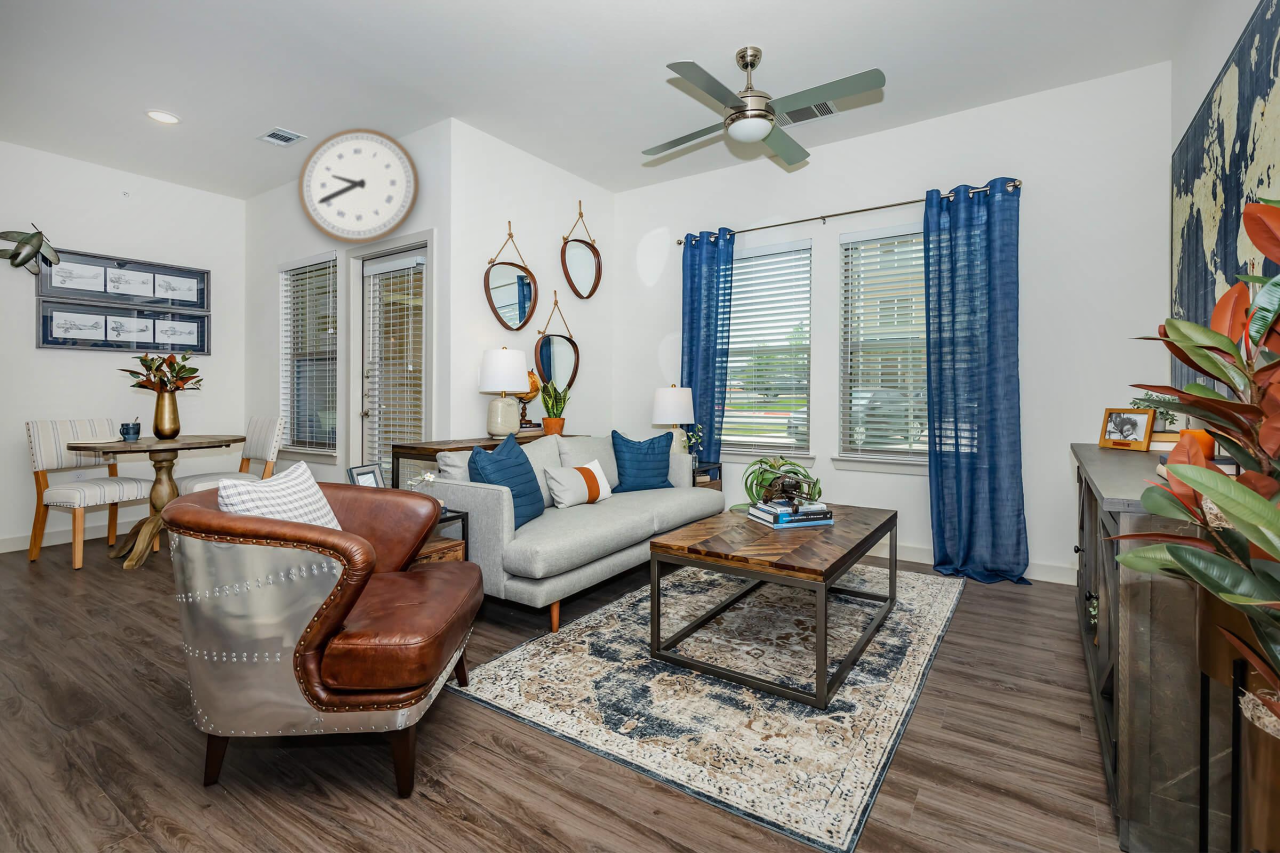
9 h 41 min
